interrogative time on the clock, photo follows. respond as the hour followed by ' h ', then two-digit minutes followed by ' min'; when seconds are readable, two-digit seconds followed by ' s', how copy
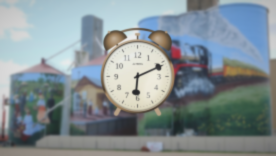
6 h 11 min
